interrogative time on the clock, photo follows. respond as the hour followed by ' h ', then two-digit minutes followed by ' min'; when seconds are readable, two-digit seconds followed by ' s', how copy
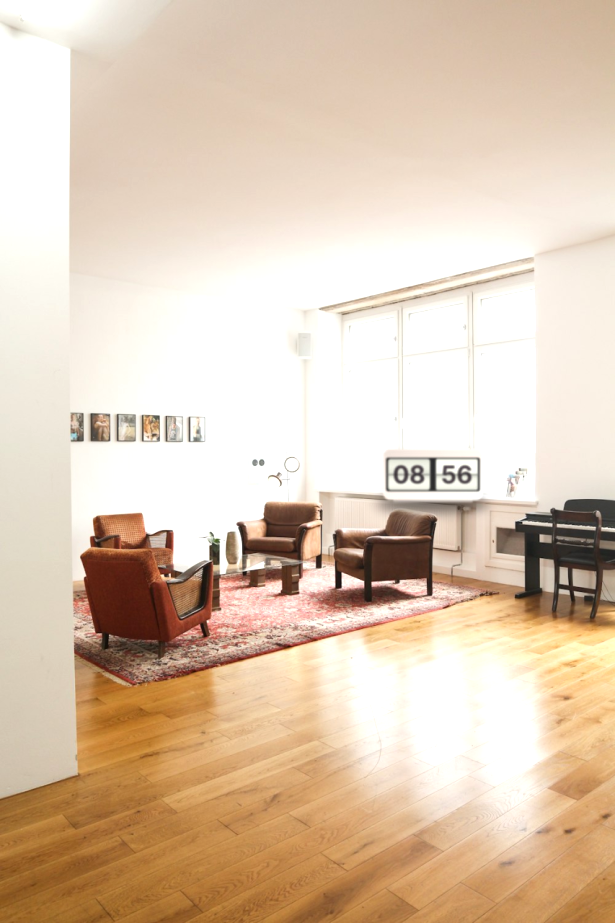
8 h 56 min
